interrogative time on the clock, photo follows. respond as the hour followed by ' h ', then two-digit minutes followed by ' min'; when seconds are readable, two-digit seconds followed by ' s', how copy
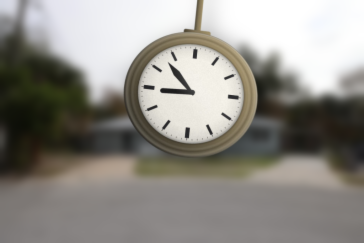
8 h 53 min
